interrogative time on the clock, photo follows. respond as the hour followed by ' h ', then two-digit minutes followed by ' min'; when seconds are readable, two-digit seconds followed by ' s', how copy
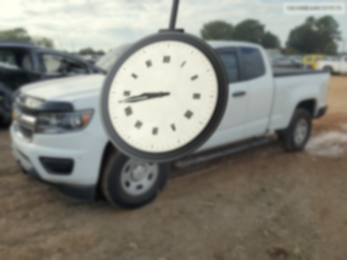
8 h 43 min
